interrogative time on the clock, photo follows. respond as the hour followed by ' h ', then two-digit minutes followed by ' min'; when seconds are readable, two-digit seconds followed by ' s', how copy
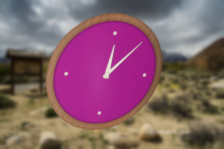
12 h 07 min
